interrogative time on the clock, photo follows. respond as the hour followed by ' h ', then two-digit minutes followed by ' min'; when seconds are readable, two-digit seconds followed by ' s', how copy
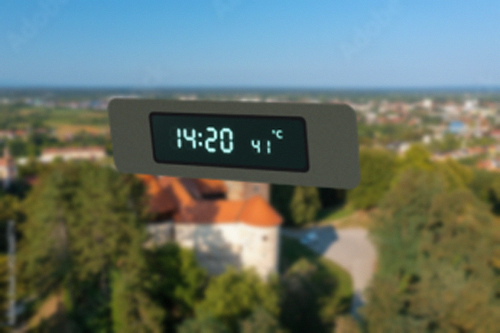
14 h 20 min
